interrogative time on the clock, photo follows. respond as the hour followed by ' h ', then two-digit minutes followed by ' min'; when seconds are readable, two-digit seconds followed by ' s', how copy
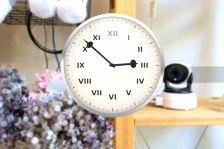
2 h 52 min
